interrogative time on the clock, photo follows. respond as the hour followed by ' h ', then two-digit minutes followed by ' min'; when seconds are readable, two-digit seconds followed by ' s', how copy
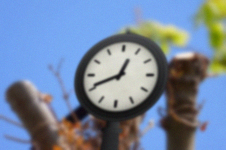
12 h 41 min
